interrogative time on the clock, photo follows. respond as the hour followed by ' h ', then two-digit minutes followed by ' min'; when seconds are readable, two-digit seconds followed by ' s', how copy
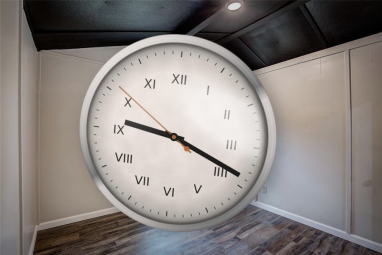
9 h 18 min 51 s
